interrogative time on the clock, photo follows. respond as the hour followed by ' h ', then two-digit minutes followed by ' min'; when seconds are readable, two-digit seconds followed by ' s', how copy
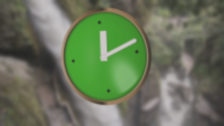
12 h 12 min
